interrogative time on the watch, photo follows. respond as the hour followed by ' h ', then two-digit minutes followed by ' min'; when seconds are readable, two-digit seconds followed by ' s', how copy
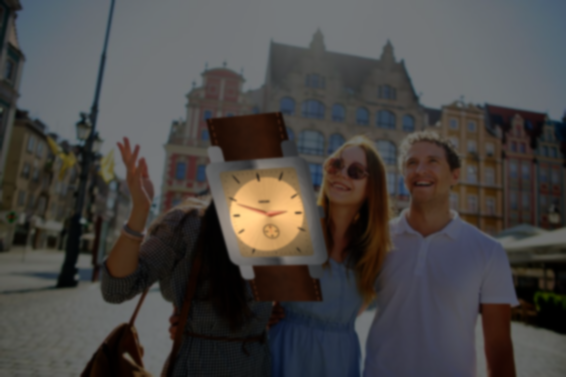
2 h 49 min
